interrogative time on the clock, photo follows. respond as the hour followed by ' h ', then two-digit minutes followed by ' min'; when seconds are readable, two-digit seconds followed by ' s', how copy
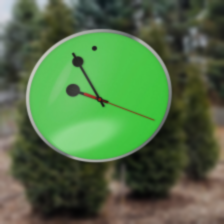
9 h 56 min 20 s
